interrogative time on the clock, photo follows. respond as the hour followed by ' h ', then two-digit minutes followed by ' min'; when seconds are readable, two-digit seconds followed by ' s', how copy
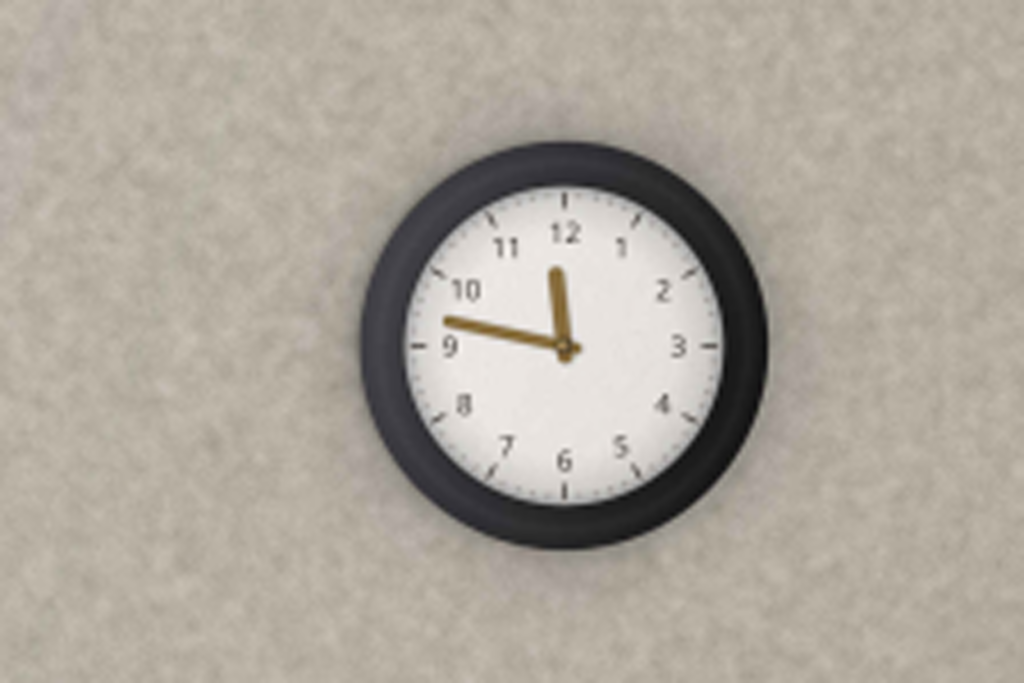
11 h 47 min
